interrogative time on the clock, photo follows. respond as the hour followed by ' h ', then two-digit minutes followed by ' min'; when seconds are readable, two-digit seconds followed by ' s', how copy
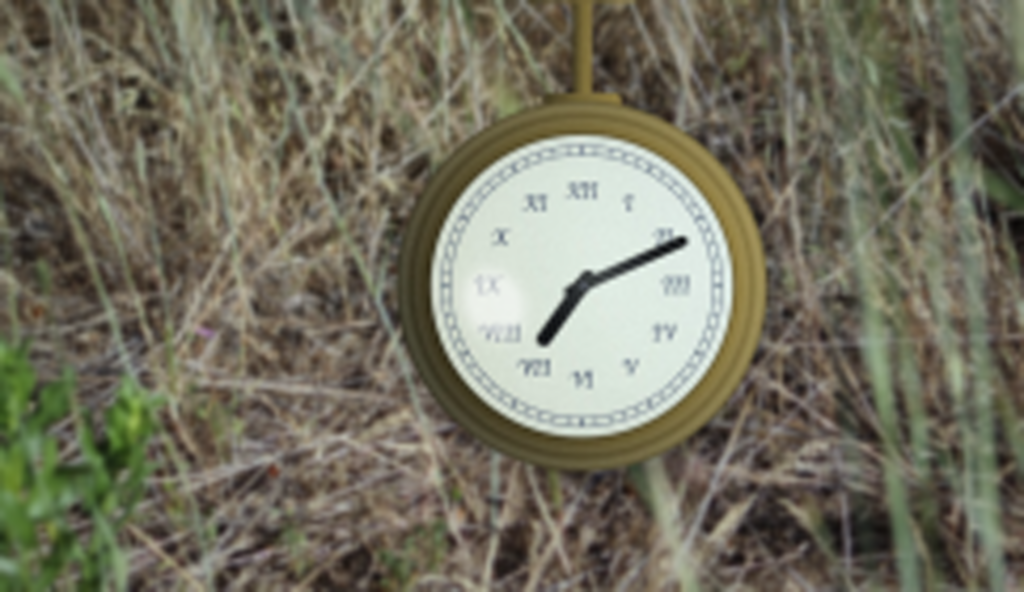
7 h 11 min
